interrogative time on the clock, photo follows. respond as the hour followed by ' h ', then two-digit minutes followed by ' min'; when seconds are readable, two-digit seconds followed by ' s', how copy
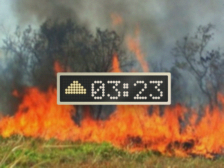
3 h 23 min
